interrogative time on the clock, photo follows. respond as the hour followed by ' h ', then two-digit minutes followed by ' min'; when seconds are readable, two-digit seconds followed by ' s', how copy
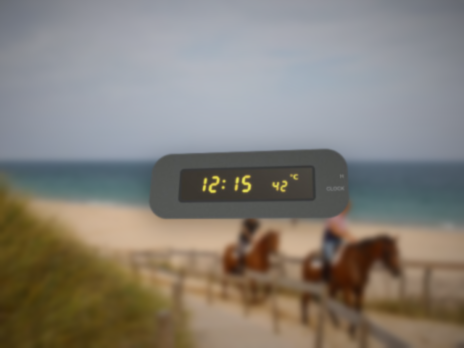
12 h 15 min
